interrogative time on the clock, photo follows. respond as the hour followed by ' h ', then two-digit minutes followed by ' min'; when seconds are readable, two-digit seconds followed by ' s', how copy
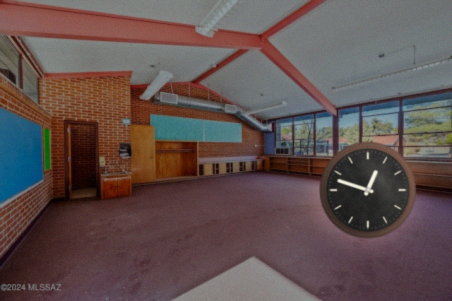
12 h 48 min
